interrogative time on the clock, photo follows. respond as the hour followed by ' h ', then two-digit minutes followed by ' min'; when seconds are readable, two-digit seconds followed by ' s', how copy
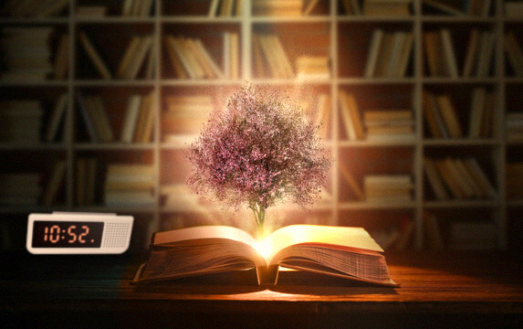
10 h 52 min
